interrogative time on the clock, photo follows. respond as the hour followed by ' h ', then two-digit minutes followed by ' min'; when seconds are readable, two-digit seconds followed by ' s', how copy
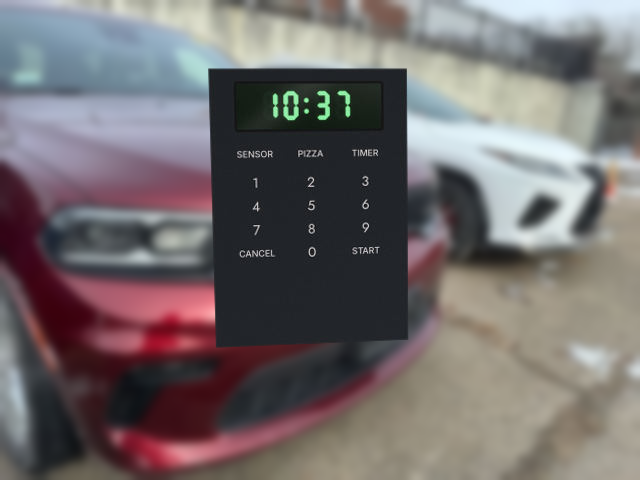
10 h 37 min
